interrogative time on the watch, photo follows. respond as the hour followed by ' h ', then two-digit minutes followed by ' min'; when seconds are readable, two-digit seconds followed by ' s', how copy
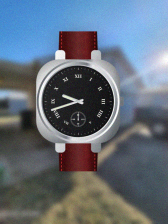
9 h 42 min
